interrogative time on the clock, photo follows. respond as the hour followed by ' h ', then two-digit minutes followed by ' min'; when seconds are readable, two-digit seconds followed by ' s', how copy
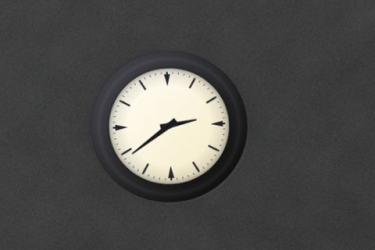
2 h 39 min
